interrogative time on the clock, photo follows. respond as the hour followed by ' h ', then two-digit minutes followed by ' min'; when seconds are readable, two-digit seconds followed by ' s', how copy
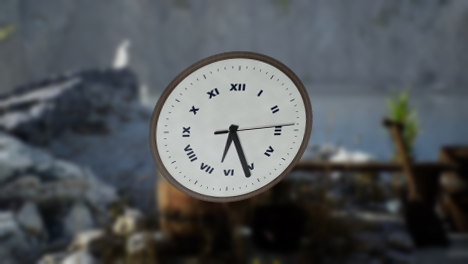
6 h 26 min 14 s
